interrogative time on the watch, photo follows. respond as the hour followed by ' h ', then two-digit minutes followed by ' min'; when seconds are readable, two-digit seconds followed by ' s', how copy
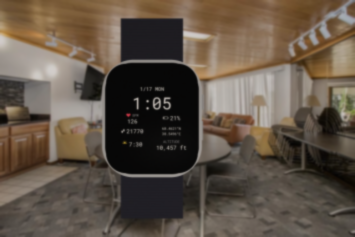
1 h 05 min
